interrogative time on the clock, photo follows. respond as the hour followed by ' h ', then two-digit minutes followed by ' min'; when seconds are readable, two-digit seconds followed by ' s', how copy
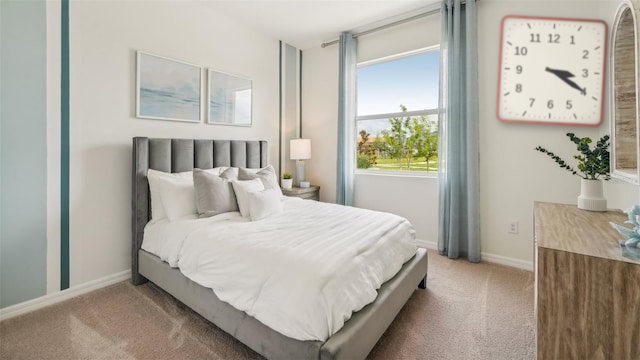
3 h 20 min
